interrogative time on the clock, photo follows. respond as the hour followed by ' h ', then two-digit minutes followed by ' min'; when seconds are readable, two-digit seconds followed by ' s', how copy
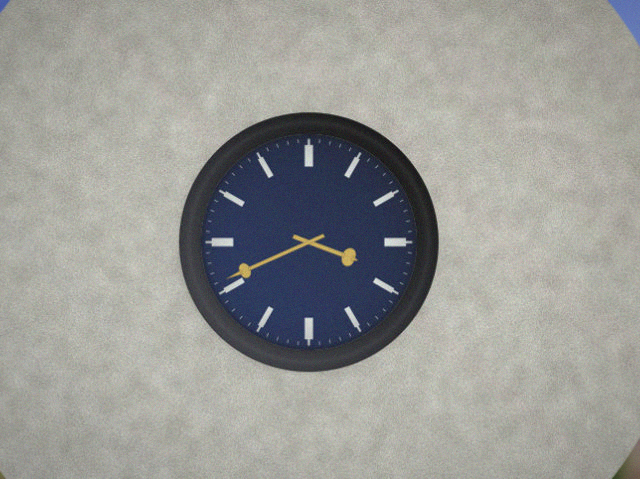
3 h 41 min
